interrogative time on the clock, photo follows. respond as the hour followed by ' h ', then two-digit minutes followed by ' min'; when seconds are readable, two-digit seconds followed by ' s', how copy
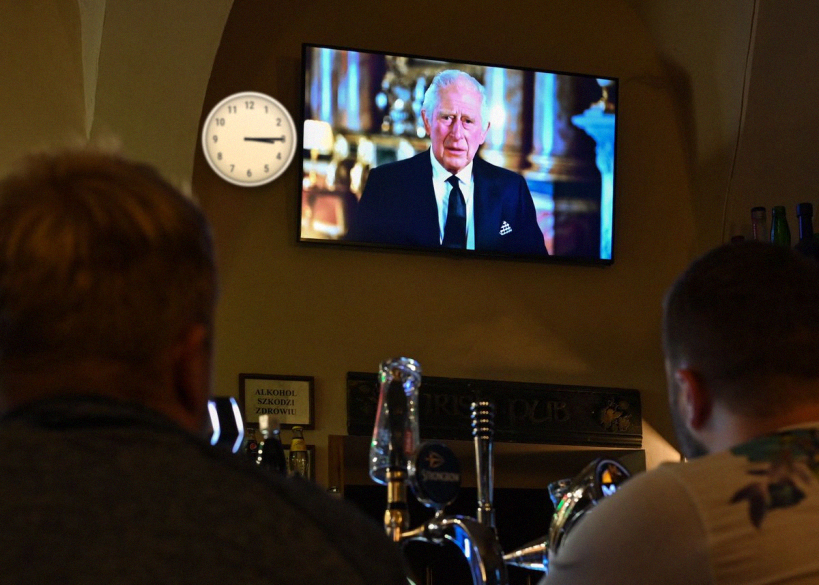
3 h 15 min
